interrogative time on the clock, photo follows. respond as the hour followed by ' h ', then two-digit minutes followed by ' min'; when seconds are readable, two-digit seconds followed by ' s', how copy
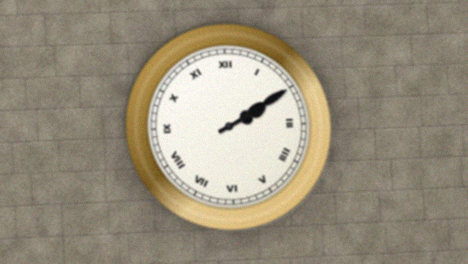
2 h 10 min
